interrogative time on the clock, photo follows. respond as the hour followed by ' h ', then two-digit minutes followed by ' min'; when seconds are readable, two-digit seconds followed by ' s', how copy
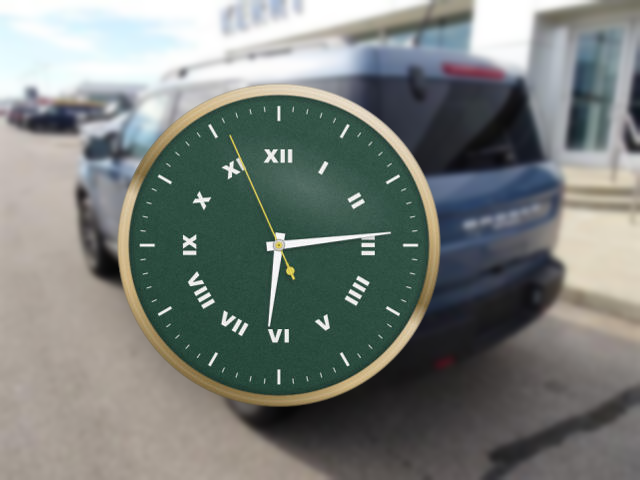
6 h 13 min 56 s
